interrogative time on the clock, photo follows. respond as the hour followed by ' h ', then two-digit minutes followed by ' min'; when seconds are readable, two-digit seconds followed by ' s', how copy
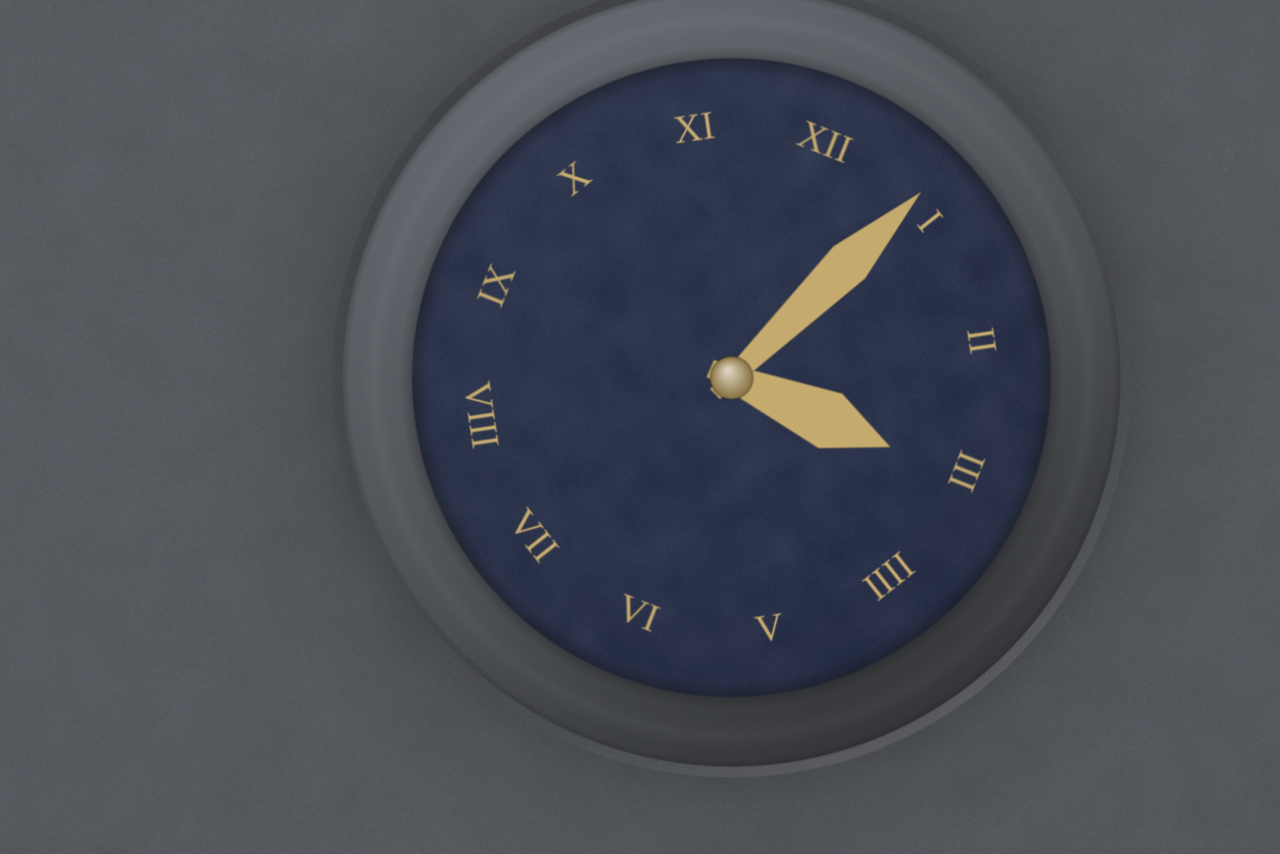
3 h 04 min
